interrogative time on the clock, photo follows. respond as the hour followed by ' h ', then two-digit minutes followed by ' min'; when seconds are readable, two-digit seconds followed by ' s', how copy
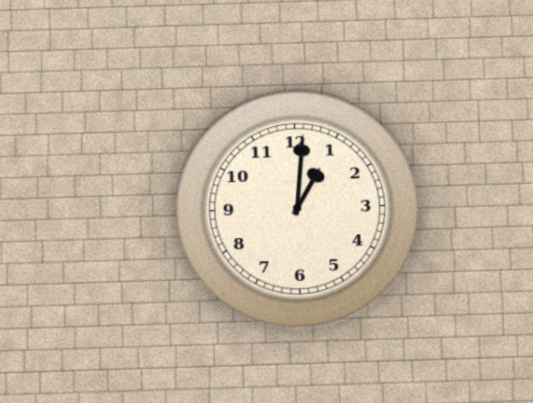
1 h 01 min
